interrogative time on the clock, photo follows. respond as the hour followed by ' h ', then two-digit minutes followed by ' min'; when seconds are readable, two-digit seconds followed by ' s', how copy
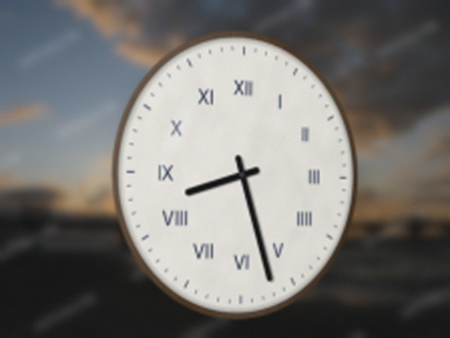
8 h 27 min
